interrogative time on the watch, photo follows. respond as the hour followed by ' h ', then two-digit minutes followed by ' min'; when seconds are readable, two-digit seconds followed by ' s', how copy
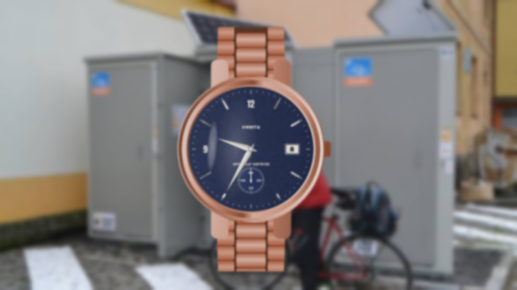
9 h 35 min
